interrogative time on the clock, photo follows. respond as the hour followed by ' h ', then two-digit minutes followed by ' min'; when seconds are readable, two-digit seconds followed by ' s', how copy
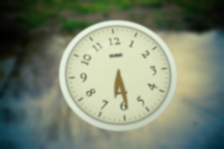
6 h 29 min
